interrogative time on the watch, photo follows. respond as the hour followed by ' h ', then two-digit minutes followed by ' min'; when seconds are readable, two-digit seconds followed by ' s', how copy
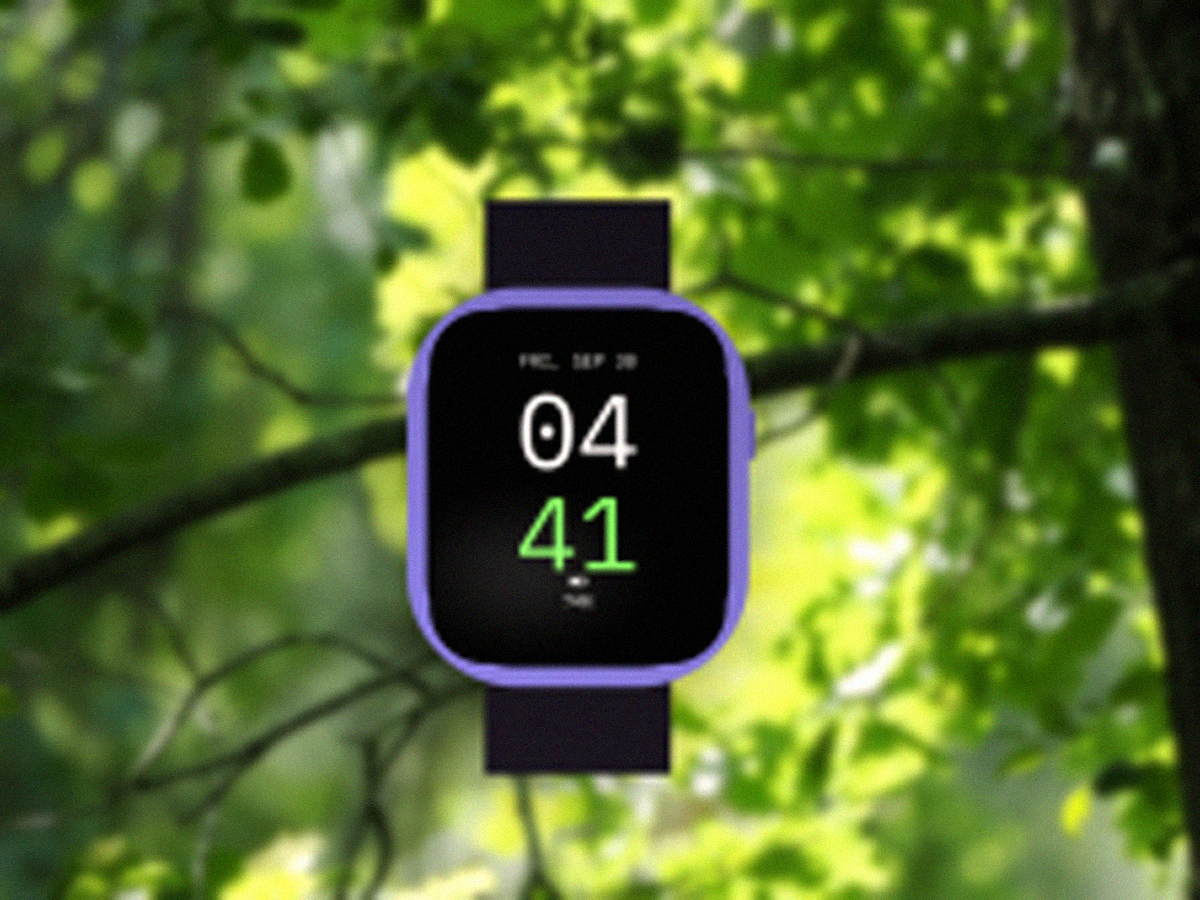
4 h 41 min
